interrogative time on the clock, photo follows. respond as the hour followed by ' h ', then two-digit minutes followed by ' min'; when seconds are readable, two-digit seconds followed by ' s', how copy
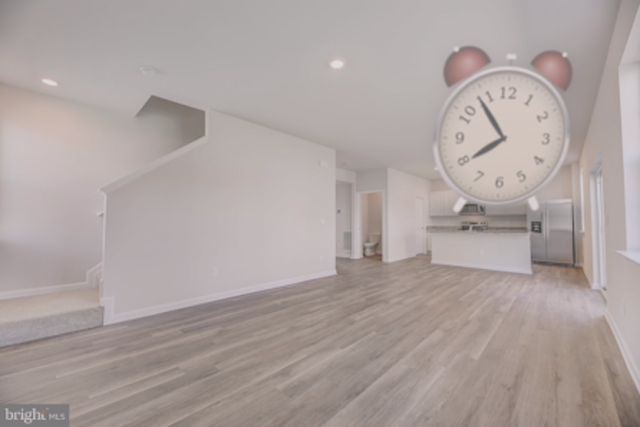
7 h 54 min
